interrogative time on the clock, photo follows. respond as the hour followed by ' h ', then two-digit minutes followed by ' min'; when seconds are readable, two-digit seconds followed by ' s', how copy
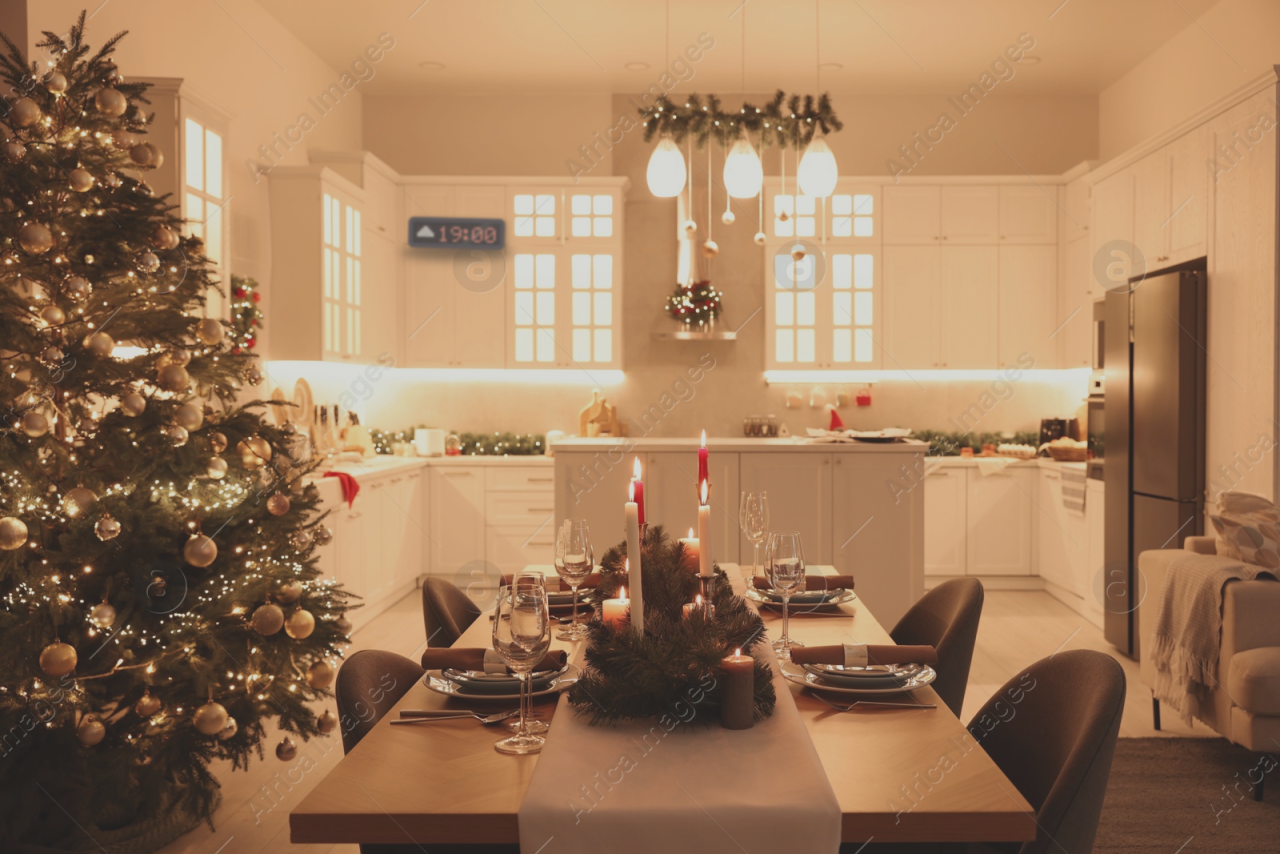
19 h 00 min
